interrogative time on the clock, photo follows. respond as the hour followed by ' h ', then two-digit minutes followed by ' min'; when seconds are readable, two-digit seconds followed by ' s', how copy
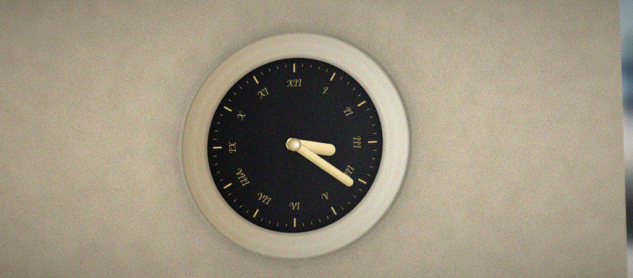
3 h 21 min
